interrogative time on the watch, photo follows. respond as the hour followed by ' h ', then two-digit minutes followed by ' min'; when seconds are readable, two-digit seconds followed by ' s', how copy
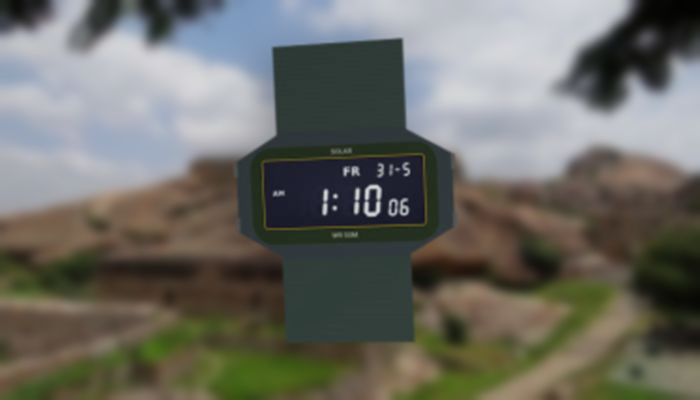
1 h 10 min 06 s
